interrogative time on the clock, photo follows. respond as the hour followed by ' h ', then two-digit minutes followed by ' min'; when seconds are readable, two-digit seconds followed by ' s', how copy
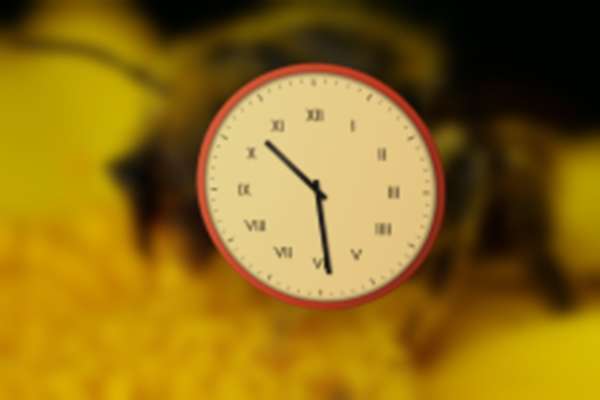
10 h 29 min
